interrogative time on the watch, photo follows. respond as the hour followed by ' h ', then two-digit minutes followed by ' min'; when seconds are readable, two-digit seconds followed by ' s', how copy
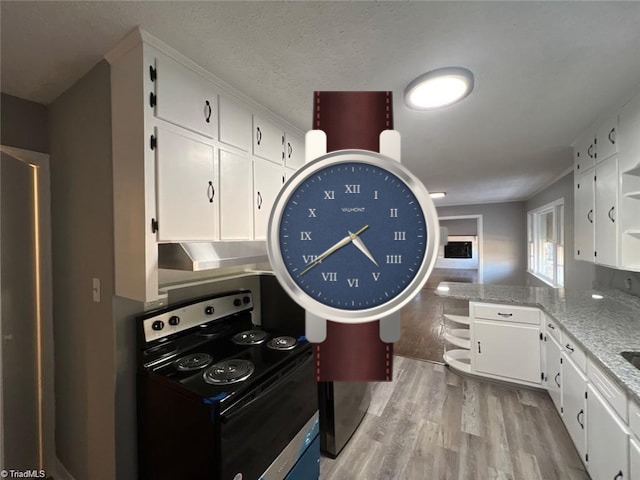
4 h 39 min 39 s
